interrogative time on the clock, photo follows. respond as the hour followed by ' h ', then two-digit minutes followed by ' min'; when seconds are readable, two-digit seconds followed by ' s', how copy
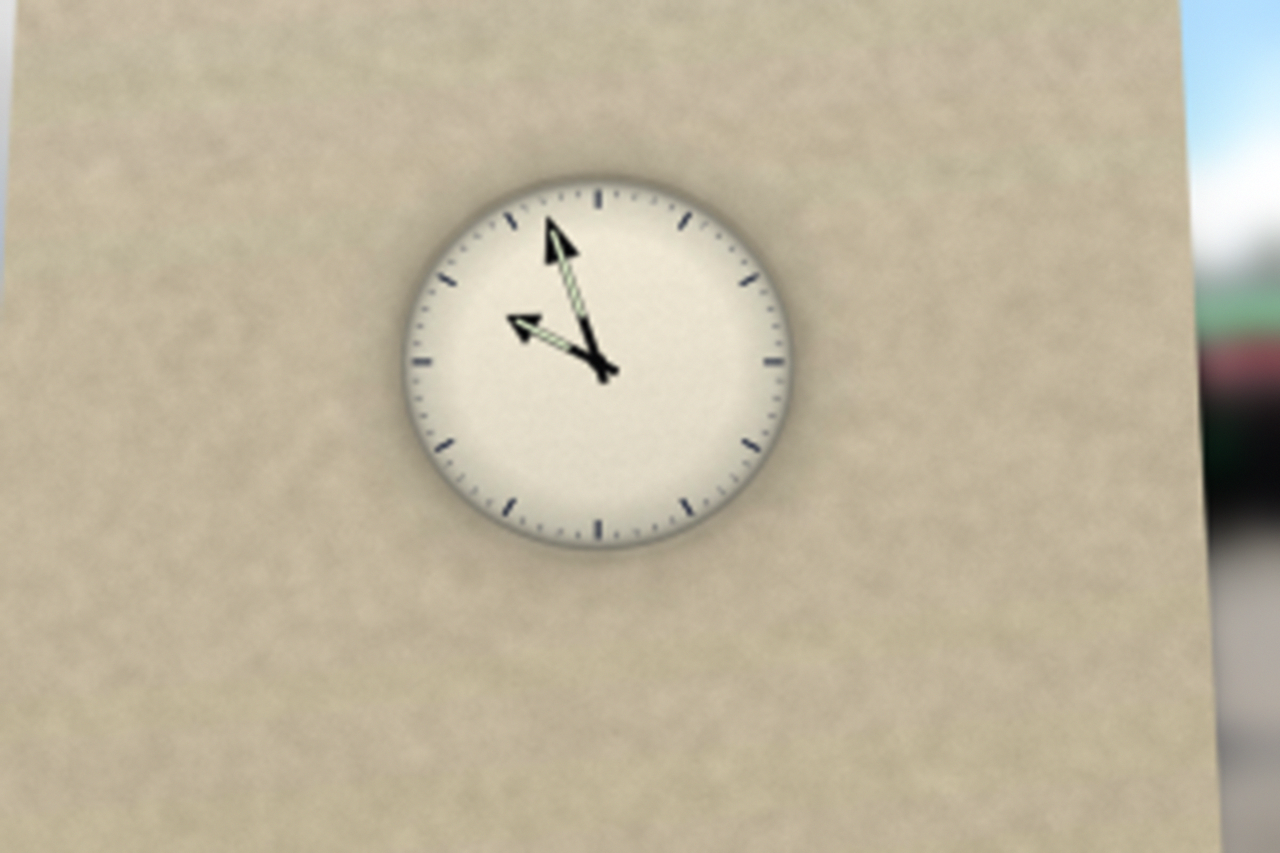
9 h 57 min
